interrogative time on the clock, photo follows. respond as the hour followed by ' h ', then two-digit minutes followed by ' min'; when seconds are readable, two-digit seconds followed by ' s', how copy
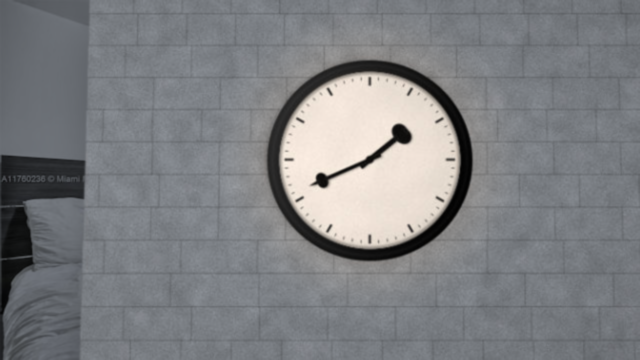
1 h 41 min
